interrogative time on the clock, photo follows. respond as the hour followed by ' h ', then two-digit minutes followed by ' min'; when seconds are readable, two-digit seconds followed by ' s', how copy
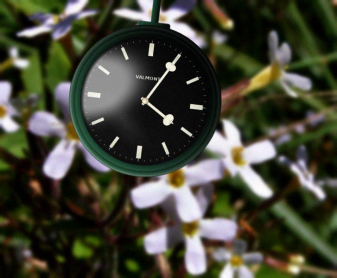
4 h 05 min
